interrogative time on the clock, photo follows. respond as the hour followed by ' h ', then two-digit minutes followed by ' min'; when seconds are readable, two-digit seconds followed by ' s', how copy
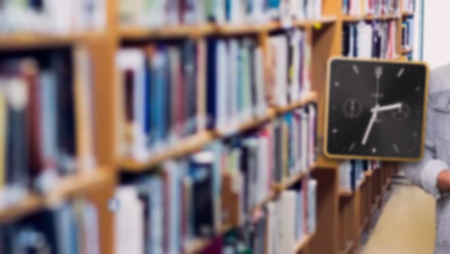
2 h 33 min
